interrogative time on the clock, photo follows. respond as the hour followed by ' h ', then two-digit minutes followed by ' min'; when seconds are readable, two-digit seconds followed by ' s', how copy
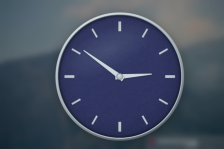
2 h 51 min
